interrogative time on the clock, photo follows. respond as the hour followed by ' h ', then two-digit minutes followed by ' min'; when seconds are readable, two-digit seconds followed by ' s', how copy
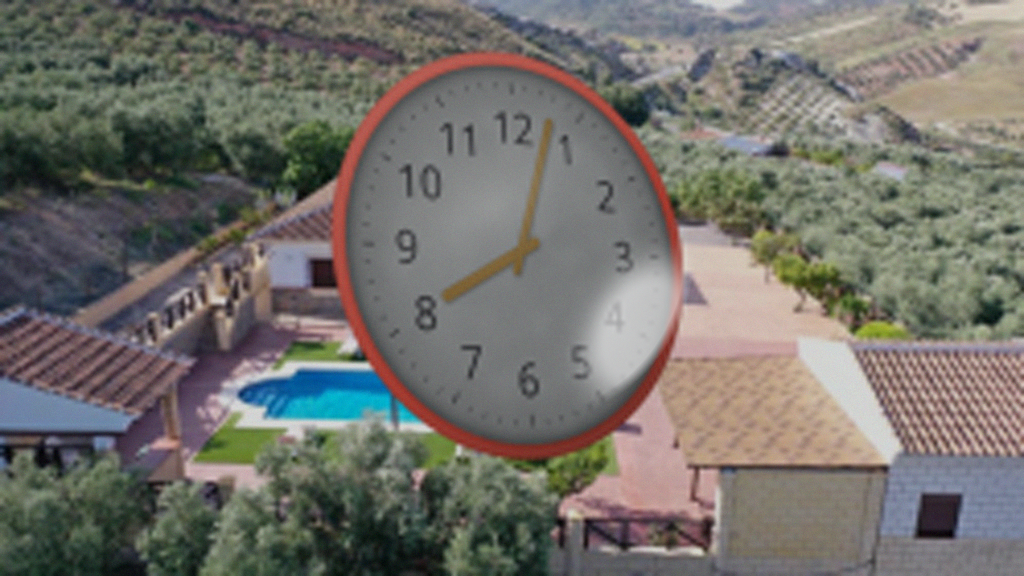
8 h 03 min
